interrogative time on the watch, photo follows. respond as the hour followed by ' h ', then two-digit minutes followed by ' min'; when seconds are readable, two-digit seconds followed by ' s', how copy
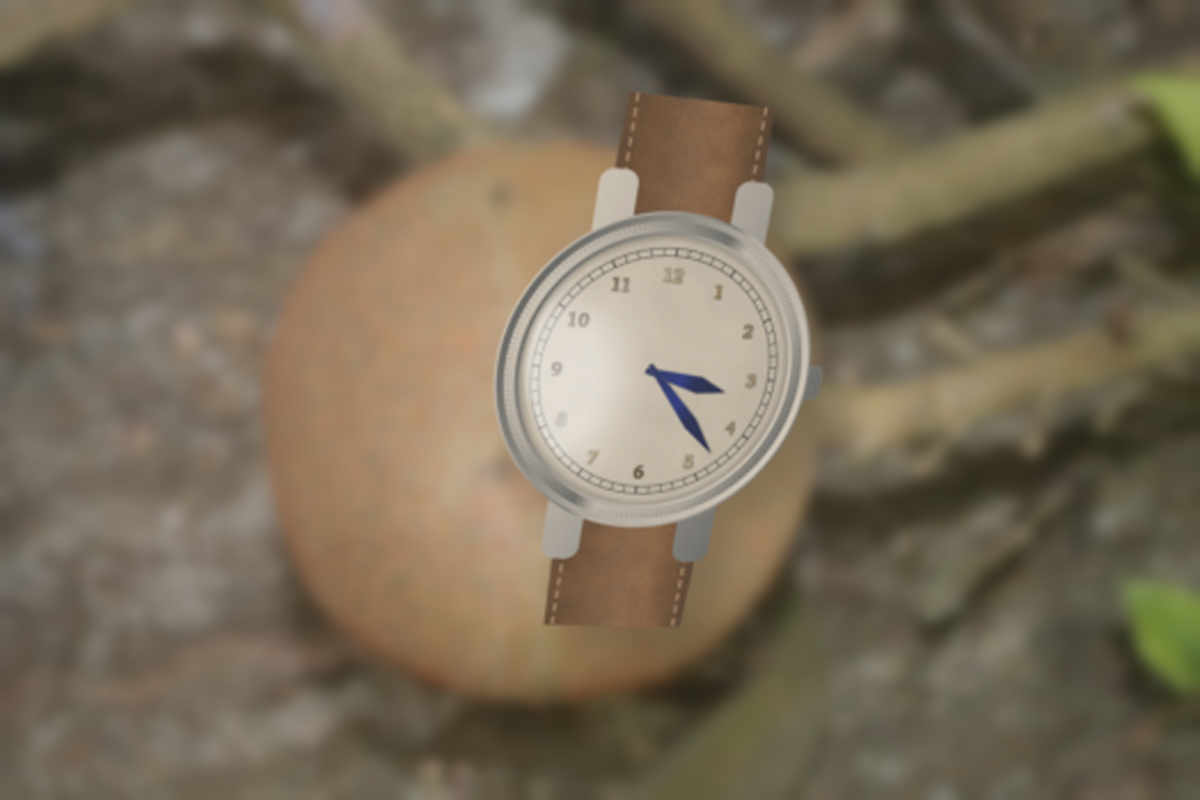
3 h 23 min
